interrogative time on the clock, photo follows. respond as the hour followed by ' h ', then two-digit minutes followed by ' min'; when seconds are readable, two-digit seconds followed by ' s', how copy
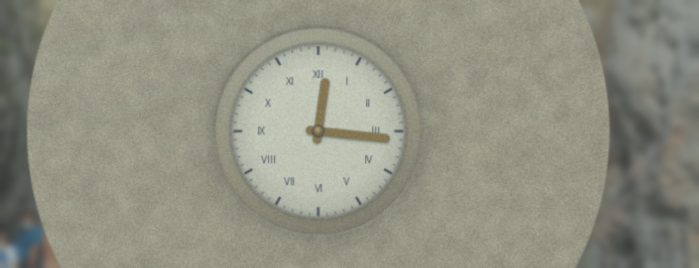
12 h 16 min
